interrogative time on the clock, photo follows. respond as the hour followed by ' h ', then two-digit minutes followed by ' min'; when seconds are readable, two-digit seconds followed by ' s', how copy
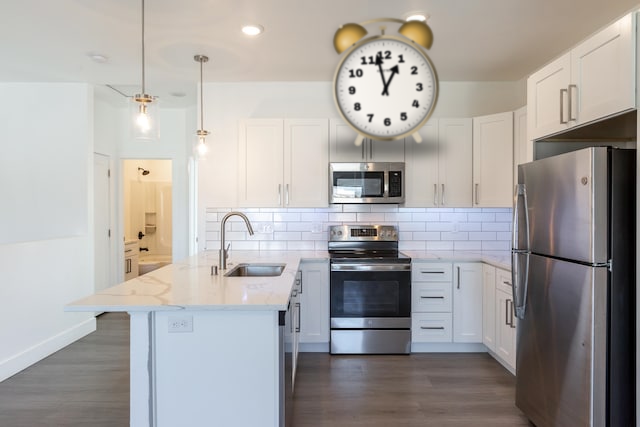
12 h 58 min
